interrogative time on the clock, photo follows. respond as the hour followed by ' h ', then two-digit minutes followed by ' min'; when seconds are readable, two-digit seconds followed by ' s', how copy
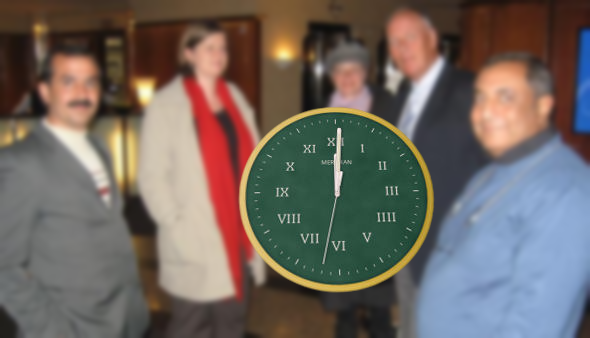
12 h 00 min 32 s
